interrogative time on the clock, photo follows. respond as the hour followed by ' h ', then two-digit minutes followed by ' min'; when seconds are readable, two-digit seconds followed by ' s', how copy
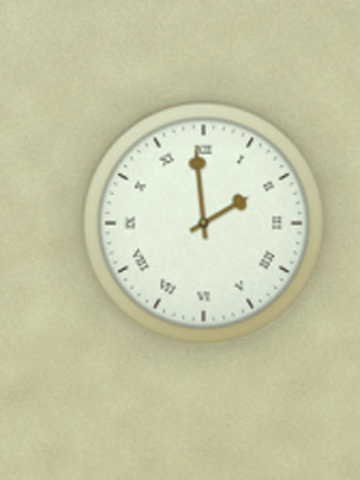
1 h 59 min
